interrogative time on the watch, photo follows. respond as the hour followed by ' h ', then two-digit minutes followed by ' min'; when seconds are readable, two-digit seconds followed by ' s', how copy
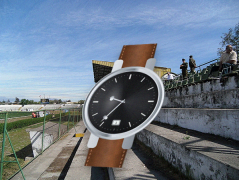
9 h 36 min
